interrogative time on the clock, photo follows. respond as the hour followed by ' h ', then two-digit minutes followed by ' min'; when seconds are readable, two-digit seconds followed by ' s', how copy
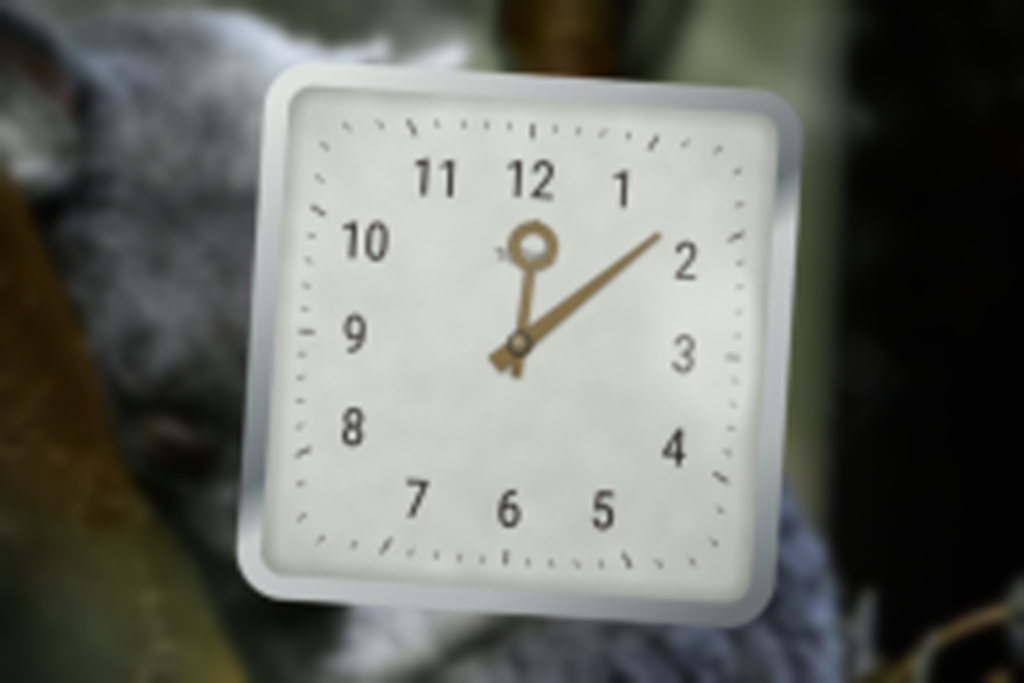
12 h 08 min
